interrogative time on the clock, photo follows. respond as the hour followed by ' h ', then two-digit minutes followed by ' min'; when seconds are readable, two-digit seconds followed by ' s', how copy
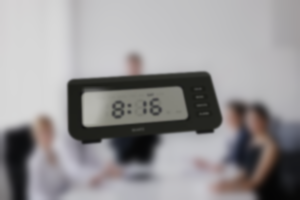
8 h 16 min
